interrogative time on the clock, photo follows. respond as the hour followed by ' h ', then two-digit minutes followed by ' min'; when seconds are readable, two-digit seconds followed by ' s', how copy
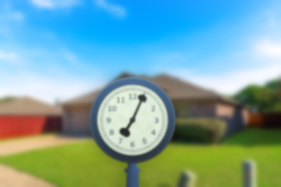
7 h 04 min
